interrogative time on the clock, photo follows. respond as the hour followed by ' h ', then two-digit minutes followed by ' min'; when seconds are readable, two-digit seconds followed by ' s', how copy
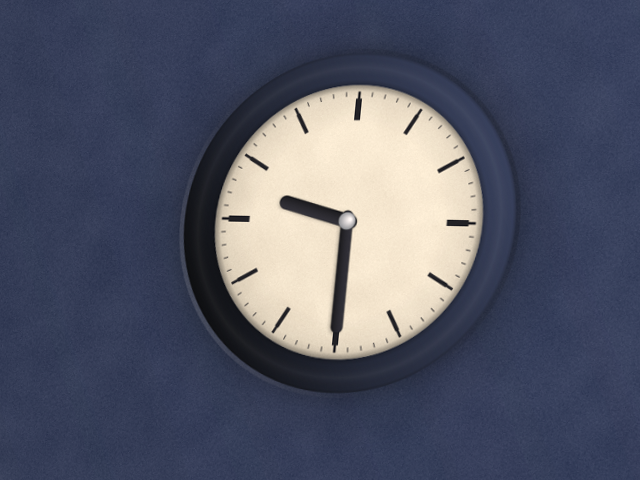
9 h 30 min
